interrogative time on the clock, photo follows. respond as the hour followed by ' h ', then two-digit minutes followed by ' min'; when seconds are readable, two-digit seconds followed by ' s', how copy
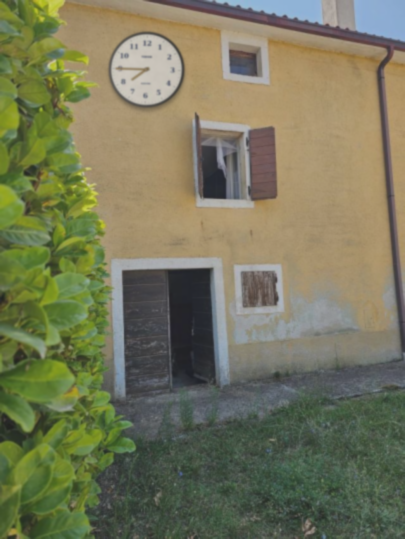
7 h 45 min
